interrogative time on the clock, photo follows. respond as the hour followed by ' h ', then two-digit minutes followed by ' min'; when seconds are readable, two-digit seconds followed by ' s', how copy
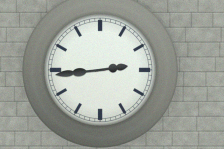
2 h 44 min
